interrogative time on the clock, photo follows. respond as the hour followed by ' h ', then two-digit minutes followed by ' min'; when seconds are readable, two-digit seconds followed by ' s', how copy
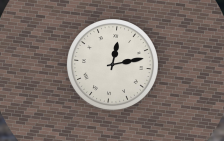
12 h 12 min
